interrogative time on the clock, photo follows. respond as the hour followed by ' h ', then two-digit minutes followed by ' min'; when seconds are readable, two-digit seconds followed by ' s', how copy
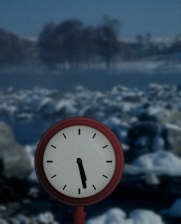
5 h 28 min
